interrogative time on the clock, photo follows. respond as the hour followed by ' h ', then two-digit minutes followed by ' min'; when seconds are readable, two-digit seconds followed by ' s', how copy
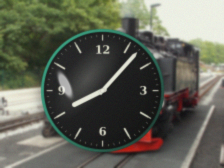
8 h 07 min
